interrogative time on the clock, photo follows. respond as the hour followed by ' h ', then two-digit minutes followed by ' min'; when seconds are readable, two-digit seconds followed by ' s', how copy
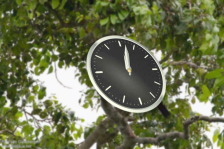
12 h 02 min
